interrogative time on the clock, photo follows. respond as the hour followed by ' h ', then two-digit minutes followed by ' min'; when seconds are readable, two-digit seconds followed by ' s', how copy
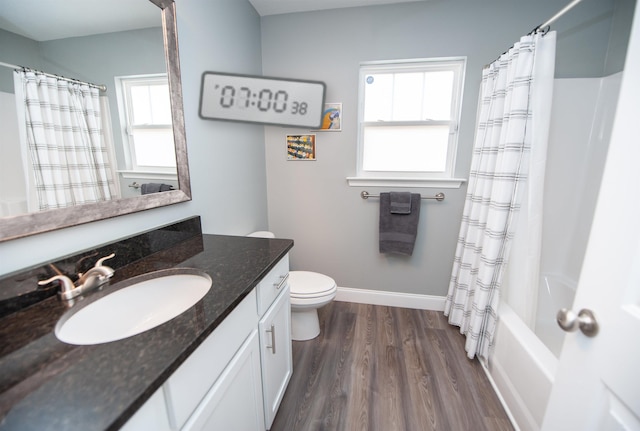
7 h 00 min 38 s
